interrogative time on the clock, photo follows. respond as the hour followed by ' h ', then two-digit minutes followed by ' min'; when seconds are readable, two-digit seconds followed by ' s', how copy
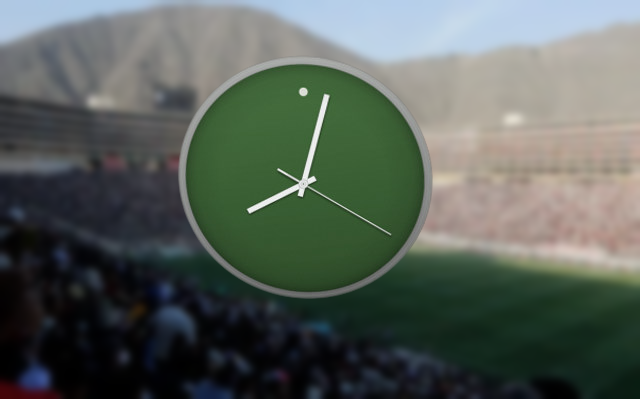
8 h 02 min 20 s
